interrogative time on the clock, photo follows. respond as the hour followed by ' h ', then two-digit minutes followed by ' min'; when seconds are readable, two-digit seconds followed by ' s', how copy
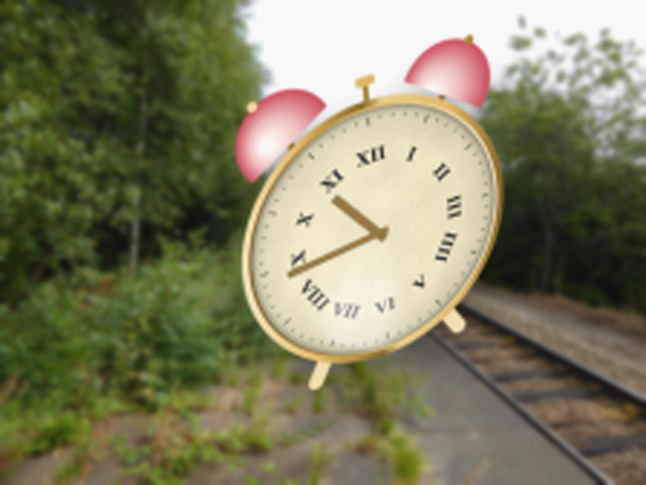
10 h 44 min
